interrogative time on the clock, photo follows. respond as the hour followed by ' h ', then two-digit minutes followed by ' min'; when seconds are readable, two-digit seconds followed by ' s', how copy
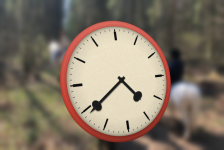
4 h 39 min
